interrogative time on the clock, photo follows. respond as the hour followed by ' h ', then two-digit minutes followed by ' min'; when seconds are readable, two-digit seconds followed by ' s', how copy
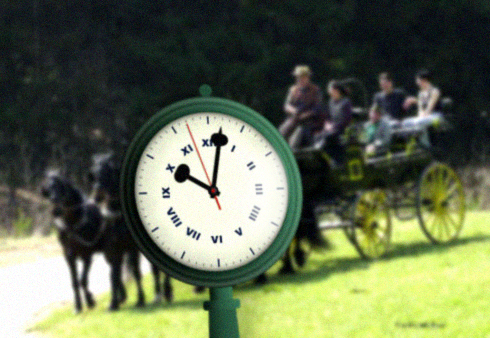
10 h 01 min 57 s
